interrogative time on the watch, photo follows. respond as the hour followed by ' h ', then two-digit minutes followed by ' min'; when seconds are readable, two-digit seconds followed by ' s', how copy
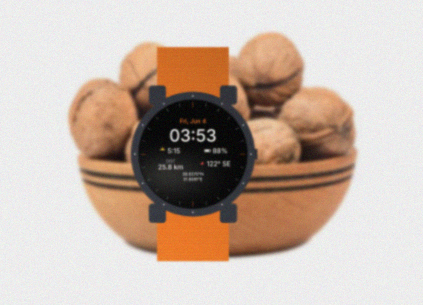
3 h 53 min
